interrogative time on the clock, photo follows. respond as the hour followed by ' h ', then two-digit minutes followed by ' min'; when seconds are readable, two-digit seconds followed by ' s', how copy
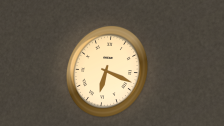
6 h 18 min
